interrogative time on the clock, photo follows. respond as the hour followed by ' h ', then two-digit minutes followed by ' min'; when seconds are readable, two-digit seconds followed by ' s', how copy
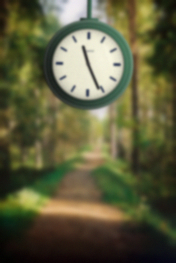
11 h 26 min
